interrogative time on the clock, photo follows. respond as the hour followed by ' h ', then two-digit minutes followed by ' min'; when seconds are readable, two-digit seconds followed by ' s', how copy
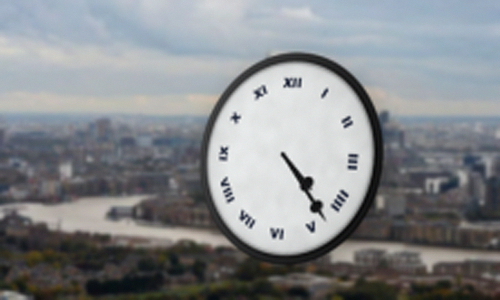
4 h 23 min
